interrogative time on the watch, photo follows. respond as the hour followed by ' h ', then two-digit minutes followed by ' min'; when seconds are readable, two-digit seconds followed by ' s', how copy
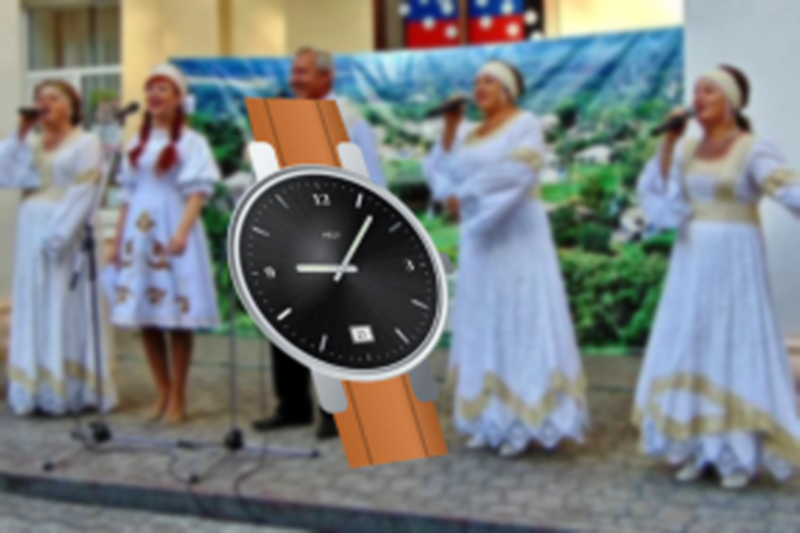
9 h 07 min
